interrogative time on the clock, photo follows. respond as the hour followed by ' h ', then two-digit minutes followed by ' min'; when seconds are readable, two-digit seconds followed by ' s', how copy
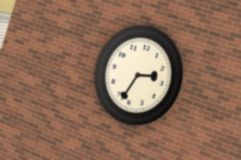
2 h 33 min
